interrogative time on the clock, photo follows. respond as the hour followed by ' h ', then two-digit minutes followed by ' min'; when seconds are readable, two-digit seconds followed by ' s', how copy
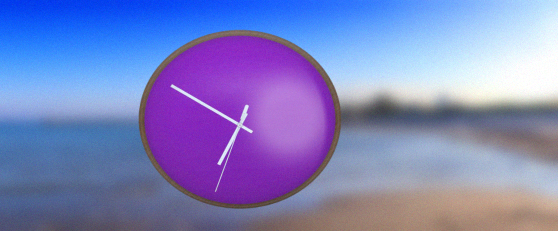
6 h 50 min 33 s
